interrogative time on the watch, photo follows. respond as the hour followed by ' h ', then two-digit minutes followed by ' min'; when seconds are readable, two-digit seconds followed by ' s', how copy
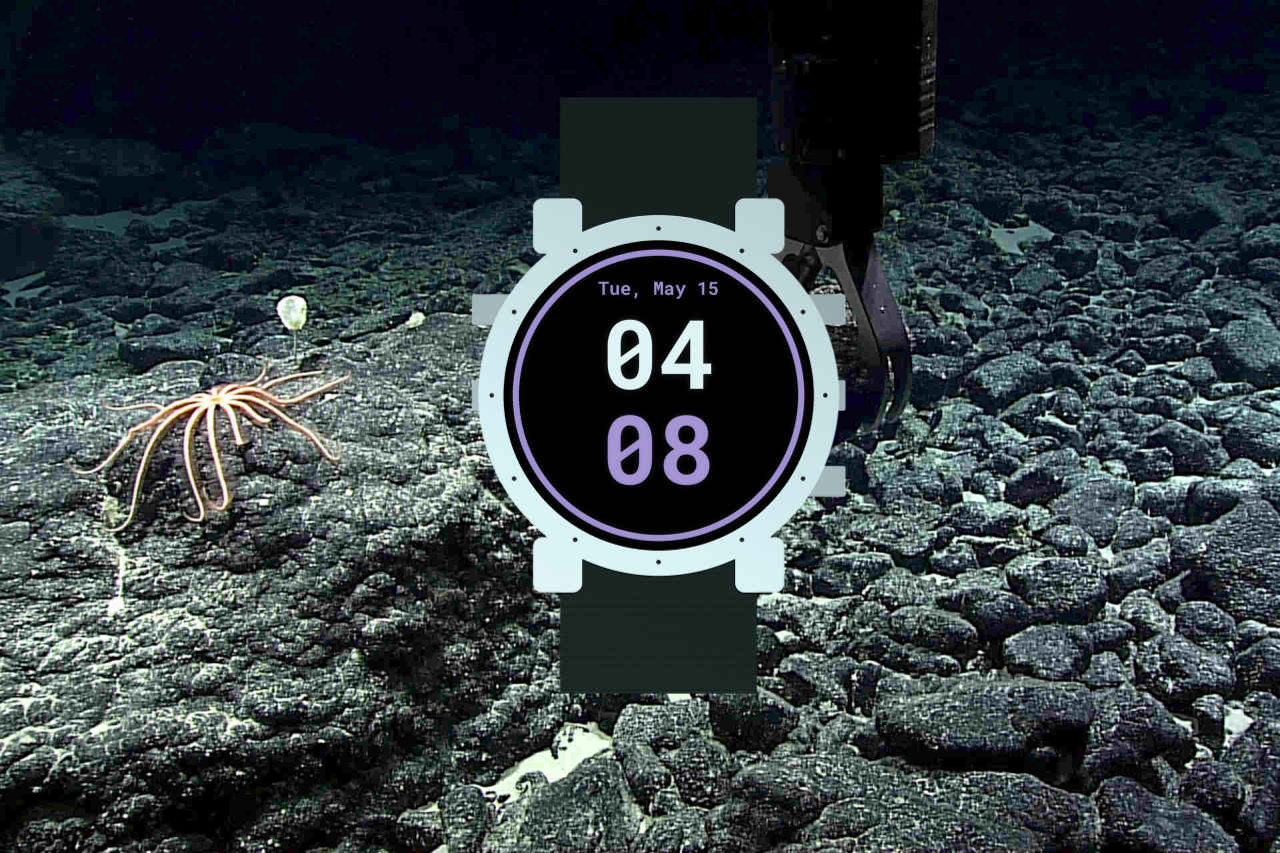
4 h 08 min
